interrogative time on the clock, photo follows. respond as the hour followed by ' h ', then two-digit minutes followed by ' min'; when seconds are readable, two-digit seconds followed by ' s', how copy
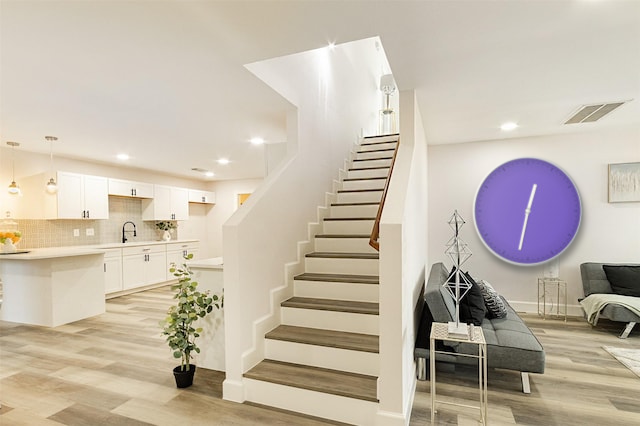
12 h 32 min
